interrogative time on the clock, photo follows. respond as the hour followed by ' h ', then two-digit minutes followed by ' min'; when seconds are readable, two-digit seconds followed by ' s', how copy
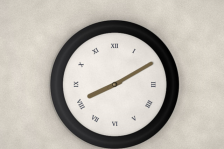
8 h 10 min
